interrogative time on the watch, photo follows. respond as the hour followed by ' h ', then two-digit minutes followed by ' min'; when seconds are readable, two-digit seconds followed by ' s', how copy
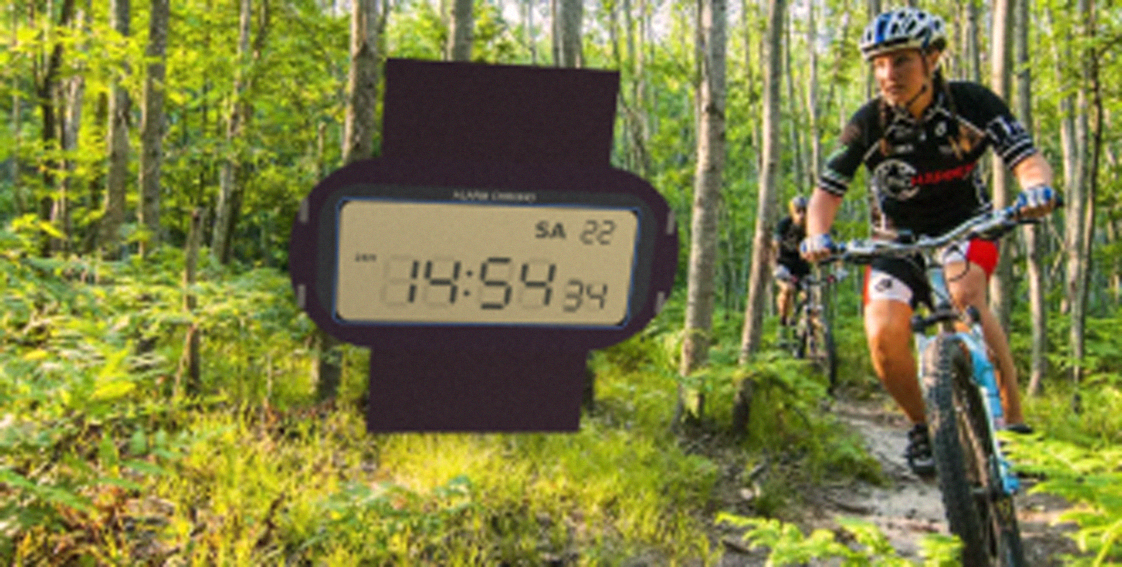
14 h 54 min 34 s
